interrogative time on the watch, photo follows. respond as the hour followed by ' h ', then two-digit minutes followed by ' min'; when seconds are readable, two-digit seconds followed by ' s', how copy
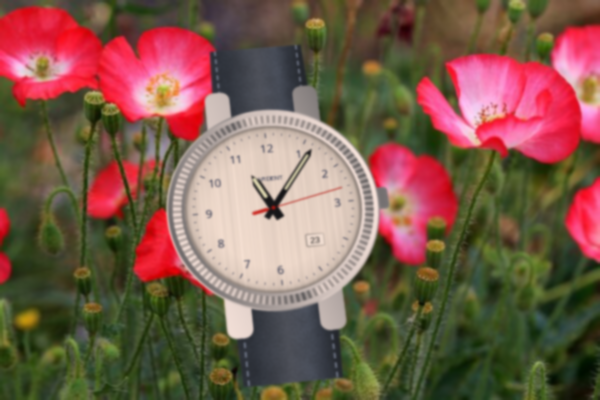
11 h 06 min 13 s
